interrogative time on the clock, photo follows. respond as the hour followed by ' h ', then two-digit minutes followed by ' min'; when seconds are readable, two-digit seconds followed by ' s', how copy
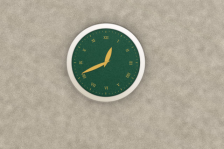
12 h 41 min
